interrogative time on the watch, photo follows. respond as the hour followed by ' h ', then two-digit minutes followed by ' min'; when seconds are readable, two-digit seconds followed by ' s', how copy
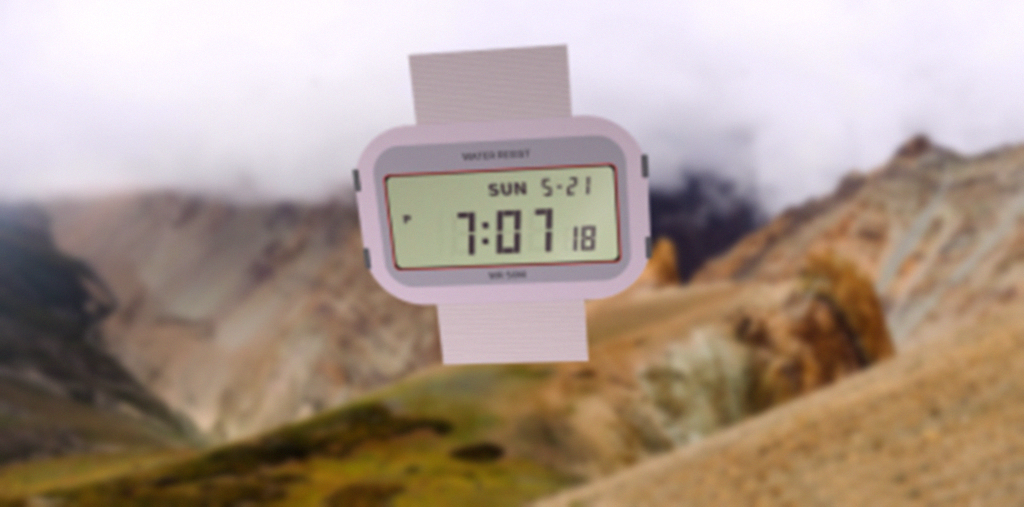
7 h 07 min 18 s
